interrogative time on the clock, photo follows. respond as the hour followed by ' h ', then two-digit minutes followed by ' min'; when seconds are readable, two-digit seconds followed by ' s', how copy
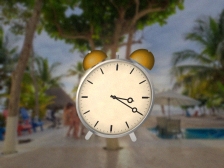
3 h 20 min
